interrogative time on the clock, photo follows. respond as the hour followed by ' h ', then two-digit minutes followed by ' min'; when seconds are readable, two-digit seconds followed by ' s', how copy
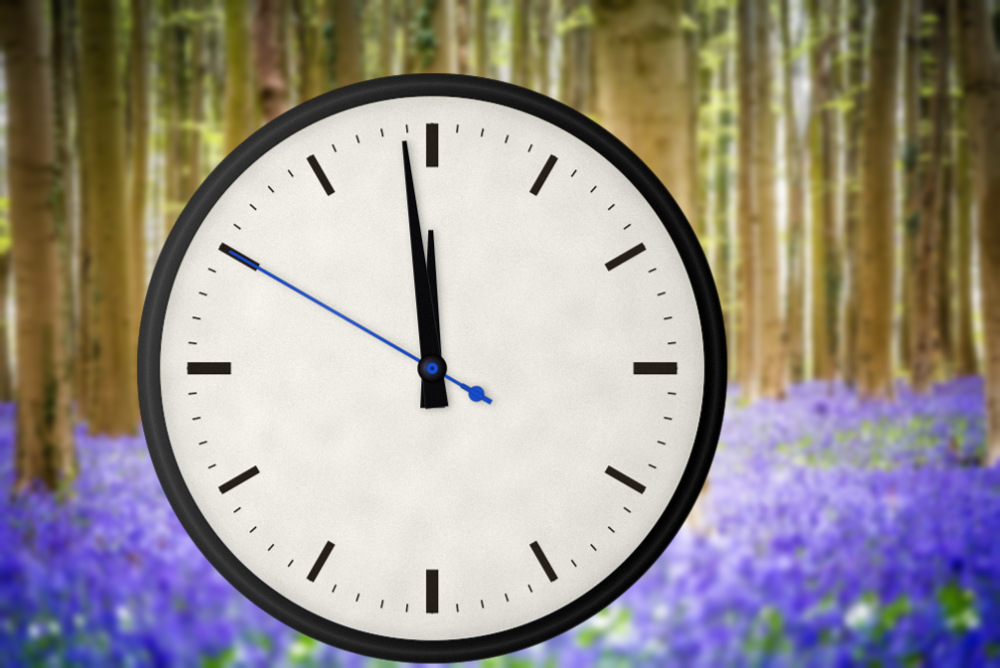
11 h 58 min 50 s
